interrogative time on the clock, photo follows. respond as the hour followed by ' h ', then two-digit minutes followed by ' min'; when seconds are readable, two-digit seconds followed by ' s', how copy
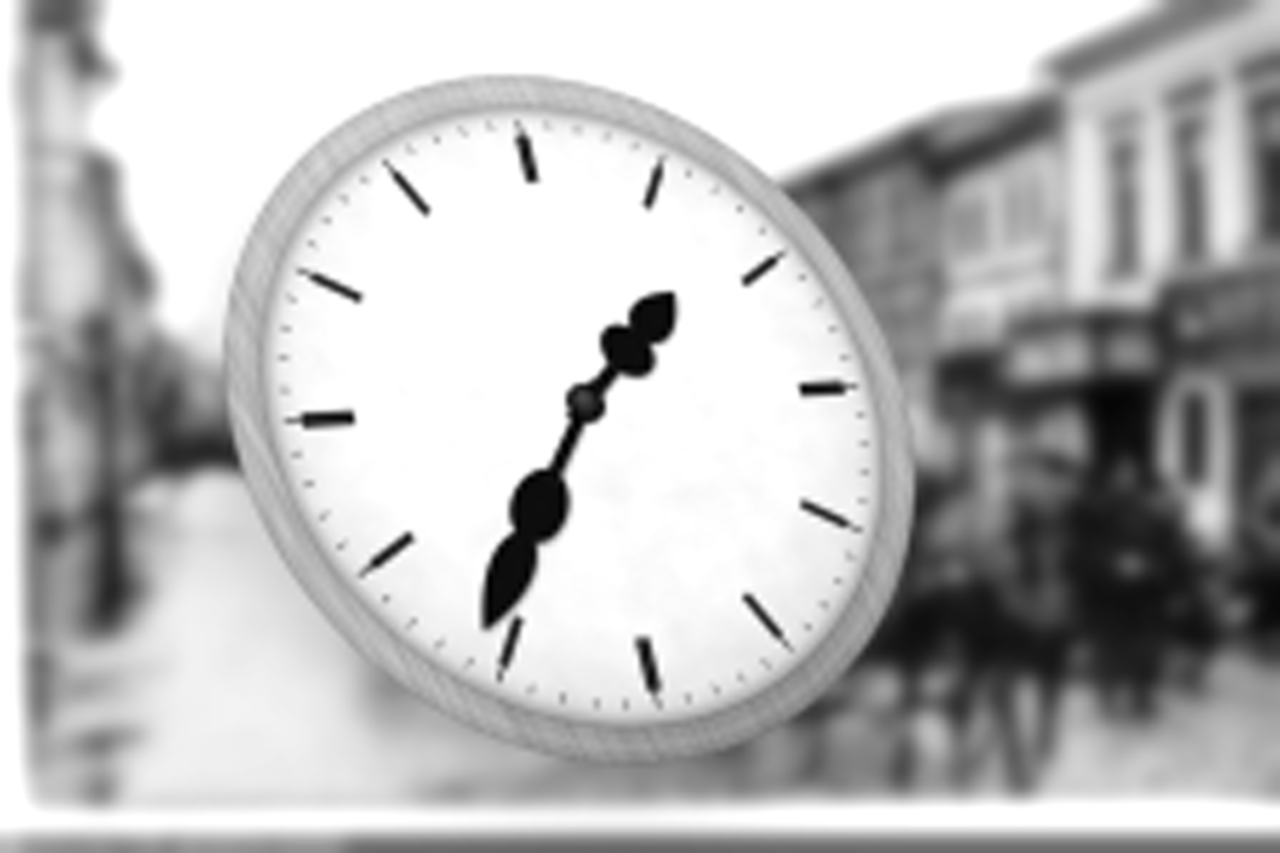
1 h 36 min
